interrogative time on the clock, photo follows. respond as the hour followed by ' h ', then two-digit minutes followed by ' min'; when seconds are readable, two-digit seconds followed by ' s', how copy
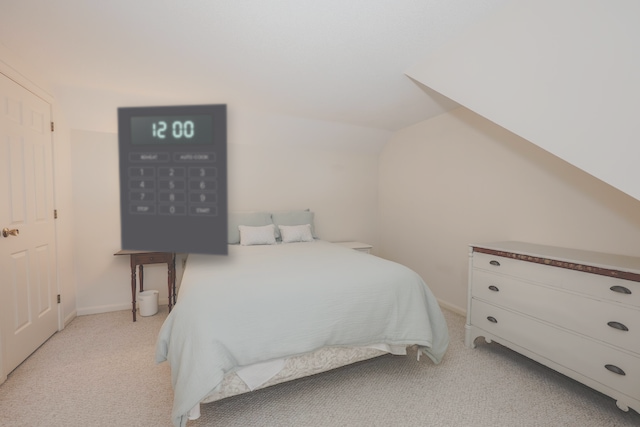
12 h 00 min
